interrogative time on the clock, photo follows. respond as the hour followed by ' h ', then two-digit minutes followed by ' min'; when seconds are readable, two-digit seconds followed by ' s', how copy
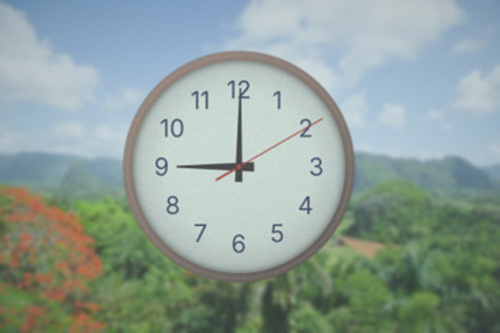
9 h 00 min 10 s
